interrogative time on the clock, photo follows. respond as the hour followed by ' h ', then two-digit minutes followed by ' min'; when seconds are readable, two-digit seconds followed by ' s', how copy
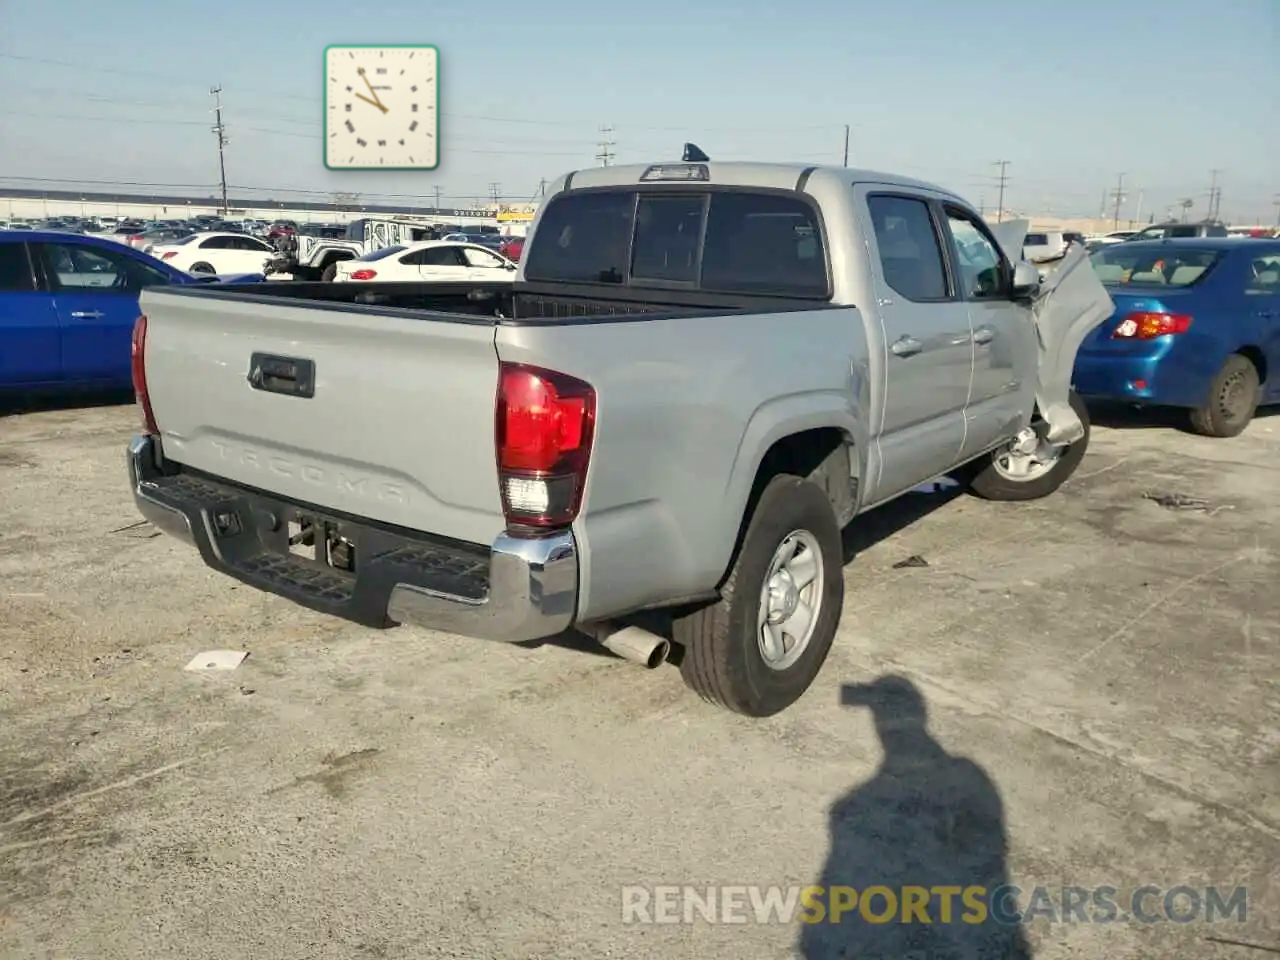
9 h 55 min
